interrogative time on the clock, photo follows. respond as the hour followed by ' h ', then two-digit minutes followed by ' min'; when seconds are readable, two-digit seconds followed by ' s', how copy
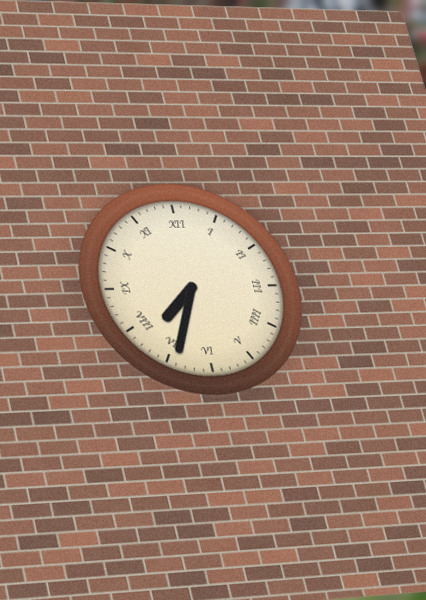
7 h 34 min
